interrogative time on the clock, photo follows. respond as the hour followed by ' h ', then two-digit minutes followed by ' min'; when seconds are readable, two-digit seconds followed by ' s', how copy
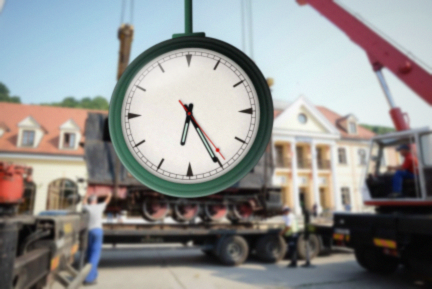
6 h 25 min 24 s
